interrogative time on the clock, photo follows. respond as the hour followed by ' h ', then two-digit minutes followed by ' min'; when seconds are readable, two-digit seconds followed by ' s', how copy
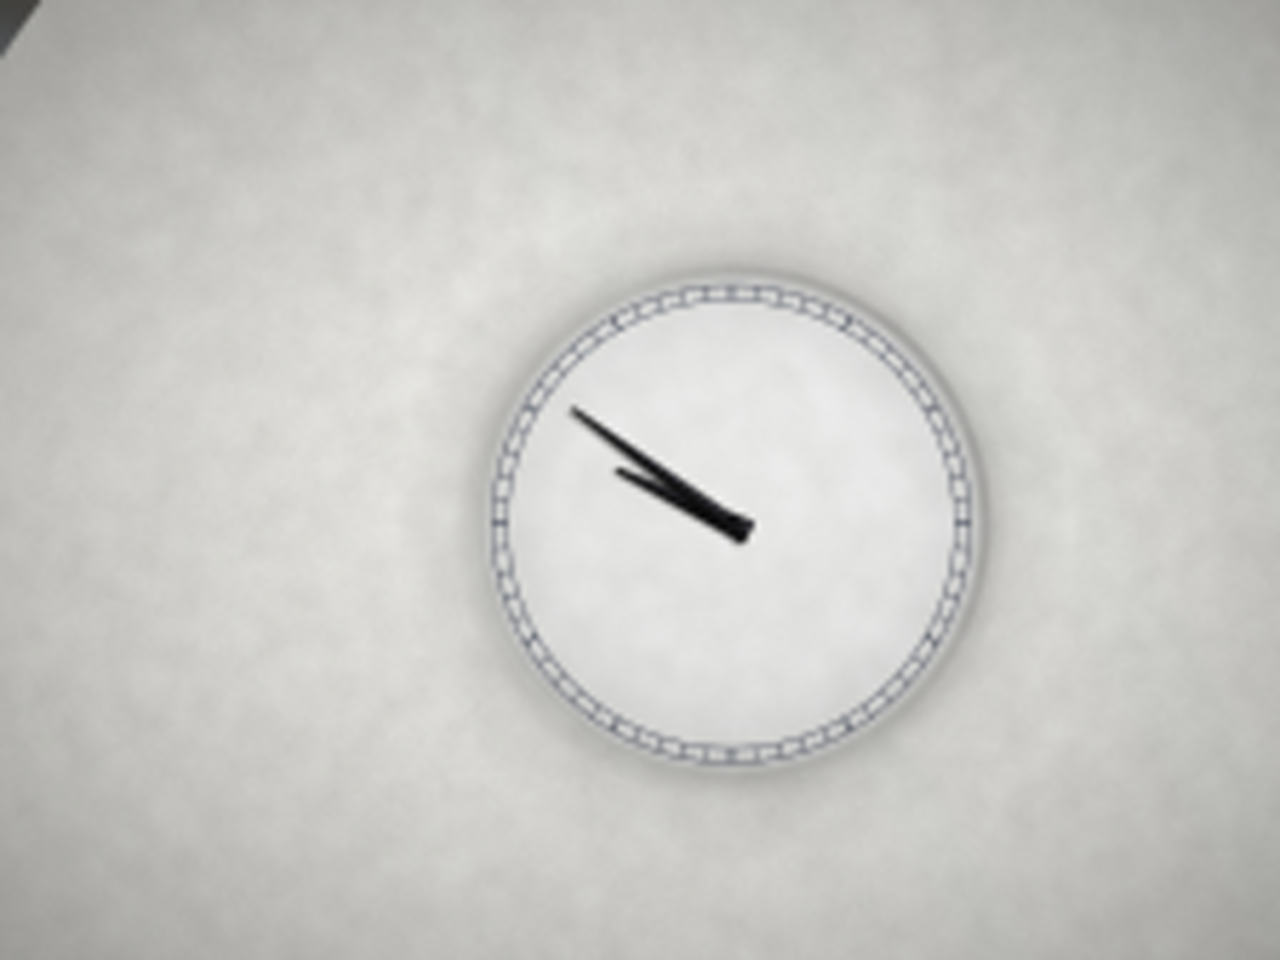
9 h 51 min
